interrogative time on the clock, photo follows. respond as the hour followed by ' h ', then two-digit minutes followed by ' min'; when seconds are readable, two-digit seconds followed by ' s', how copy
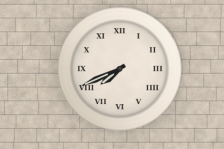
7 h 41 min
